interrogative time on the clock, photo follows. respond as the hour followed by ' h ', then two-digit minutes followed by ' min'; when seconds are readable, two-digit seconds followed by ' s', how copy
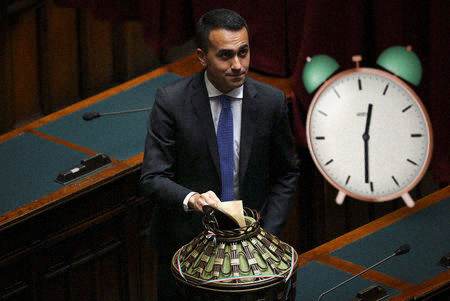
12 h 31 min
